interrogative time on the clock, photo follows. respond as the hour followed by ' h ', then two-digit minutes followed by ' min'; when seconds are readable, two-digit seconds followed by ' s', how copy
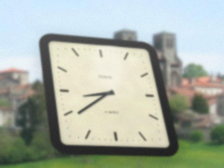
8 h 39 min
